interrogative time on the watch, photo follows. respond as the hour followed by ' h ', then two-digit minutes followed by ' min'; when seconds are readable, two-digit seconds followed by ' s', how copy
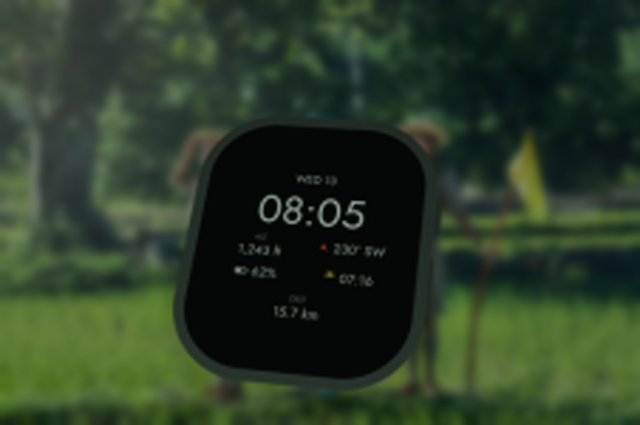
8 h 05 min
